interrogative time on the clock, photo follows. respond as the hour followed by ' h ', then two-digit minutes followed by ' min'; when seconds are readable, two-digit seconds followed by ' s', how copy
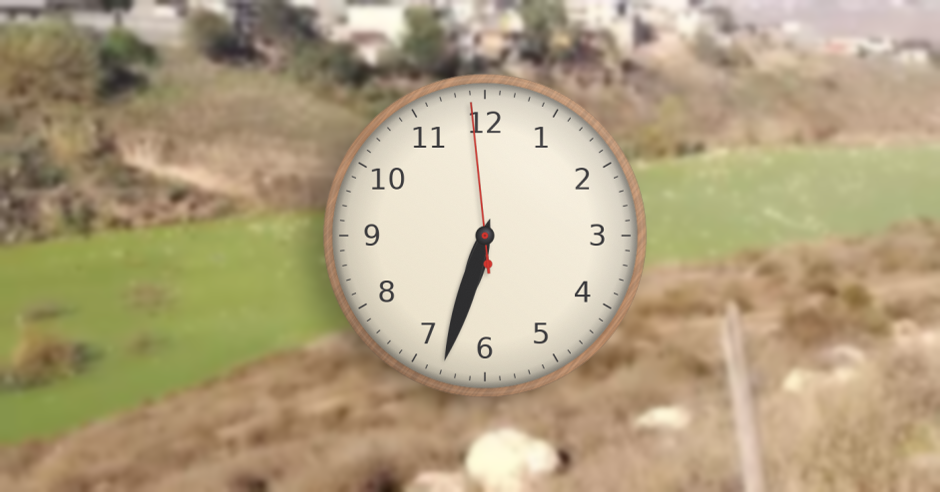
6 h 32 min 59 s
